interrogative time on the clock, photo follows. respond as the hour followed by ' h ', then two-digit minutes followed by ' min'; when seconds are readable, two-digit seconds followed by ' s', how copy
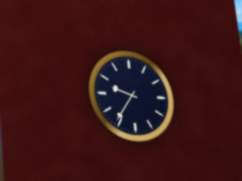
9 h 36 min
